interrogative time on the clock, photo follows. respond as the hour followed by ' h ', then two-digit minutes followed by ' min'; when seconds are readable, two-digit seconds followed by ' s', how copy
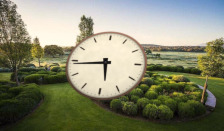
5 h 44 min
